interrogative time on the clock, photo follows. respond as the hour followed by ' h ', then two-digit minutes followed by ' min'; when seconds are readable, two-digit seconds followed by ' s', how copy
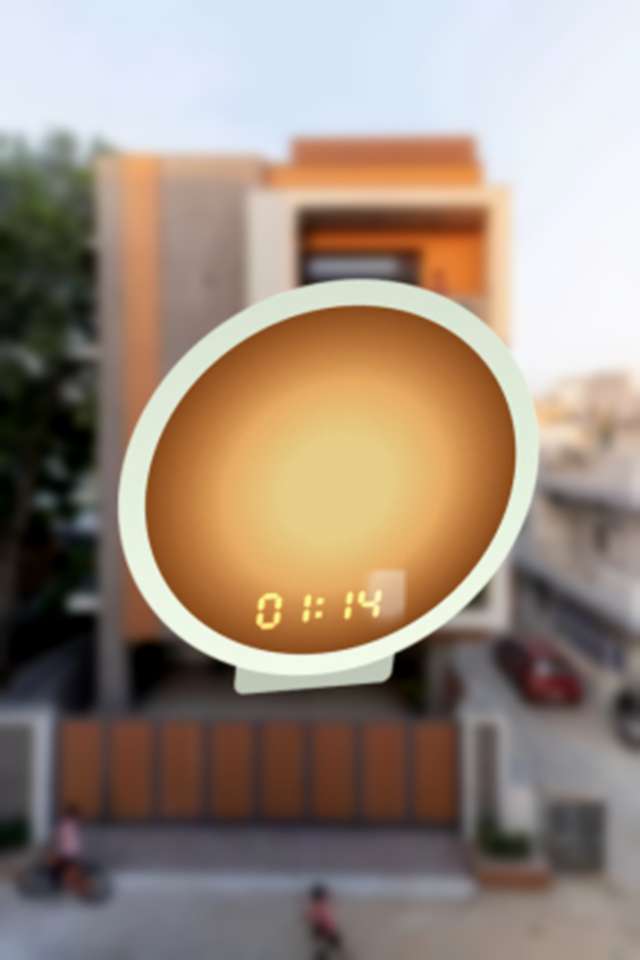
1 h 14 min
